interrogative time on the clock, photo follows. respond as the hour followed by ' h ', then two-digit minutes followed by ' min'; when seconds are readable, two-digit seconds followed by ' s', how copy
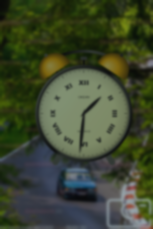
1 h 31 min
